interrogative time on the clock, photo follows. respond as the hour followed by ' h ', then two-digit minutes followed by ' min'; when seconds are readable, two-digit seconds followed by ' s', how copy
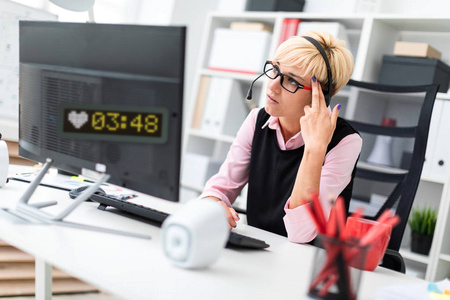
3 h 48 min
